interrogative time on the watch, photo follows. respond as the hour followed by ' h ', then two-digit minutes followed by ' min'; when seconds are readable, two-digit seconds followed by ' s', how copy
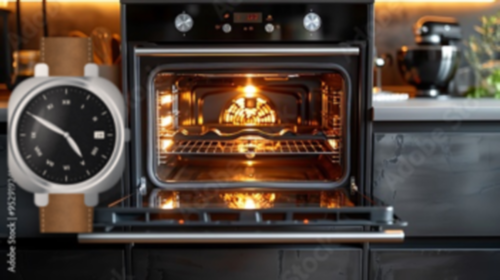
4 h 50 min
